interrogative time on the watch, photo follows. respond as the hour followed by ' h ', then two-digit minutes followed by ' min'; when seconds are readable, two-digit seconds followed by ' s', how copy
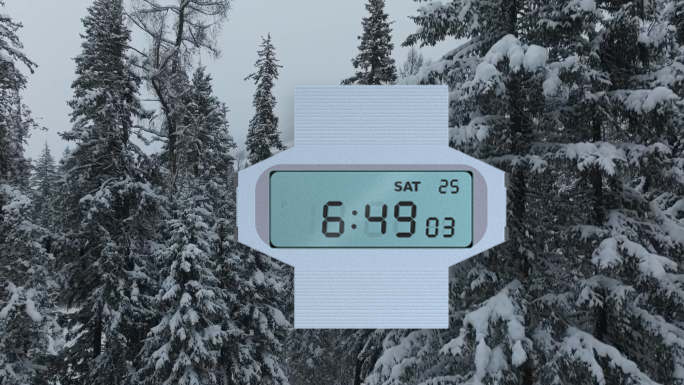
6 h 49 min 03 s
